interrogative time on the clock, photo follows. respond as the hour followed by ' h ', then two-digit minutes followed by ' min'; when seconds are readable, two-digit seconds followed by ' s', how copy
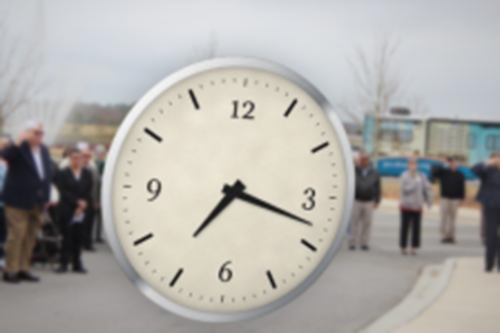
7 h 18 min
